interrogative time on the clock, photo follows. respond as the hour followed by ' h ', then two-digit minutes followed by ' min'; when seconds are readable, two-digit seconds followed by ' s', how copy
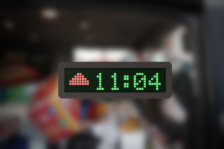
11 h 04 min
